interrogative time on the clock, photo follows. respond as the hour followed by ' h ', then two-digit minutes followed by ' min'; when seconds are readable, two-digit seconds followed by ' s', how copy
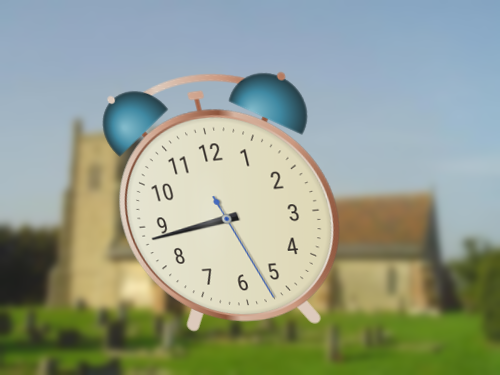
8 h 43 min 27 s
